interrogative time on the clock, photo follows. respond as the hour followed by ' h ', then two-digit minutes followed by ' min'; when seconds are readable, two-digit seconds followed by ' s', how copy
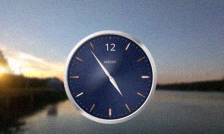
4 h 54 min
